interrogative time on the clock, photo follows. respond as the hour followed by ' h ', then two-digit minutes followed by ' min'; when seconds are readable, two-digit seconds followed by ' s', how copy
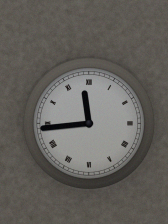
11 h 44 min
